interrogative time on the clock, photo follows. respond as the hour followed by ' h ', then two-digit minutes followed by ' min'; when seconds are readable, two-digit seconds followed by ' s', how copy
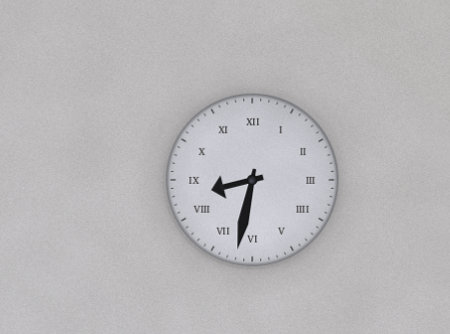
8 h 32 min
